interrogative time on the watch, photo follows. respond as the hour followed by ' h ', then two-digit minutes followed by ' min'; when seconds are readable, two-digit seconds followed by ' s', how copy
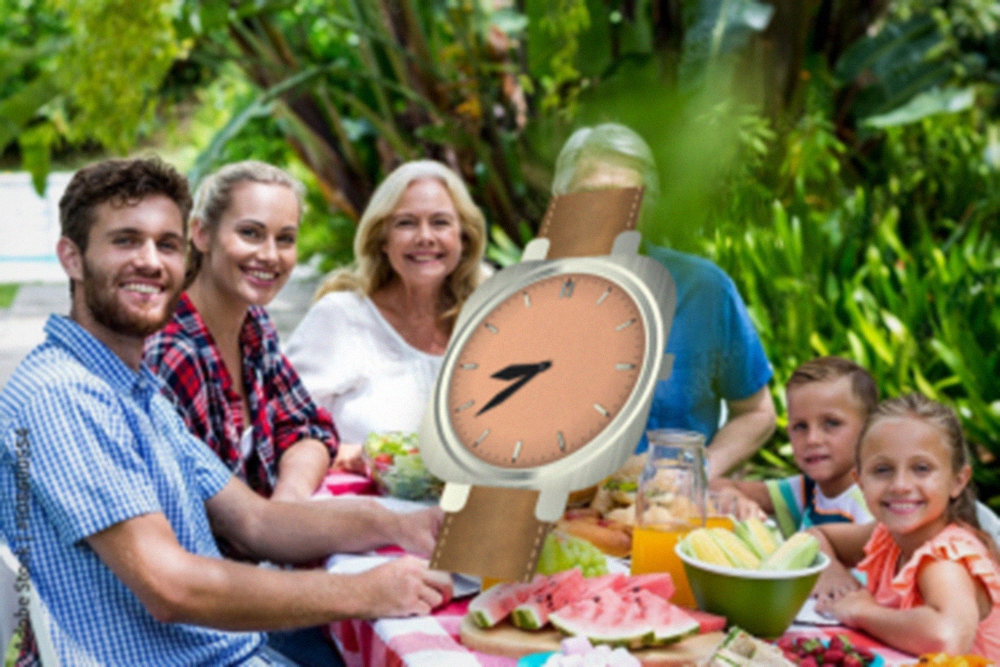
8 h 38 min
